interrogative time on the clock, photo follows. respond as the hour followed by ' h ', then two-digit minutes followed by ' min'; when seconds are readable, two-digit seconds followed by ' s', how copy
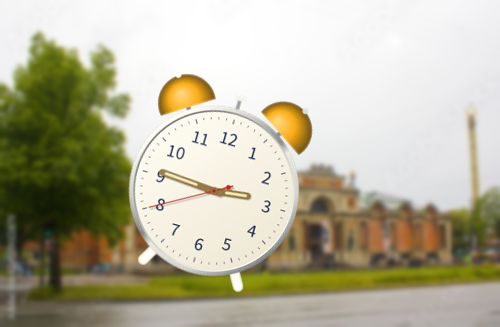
2 h 45 min 40 s
